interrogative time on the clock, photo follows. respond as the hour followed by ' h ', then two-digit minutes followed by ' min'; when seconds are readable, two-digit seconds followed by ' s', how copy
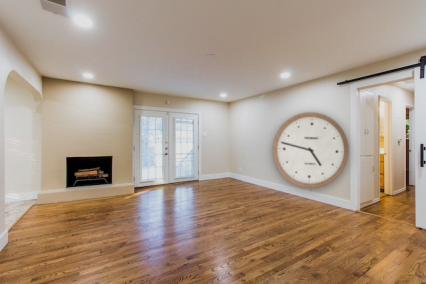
4 h 47 min
